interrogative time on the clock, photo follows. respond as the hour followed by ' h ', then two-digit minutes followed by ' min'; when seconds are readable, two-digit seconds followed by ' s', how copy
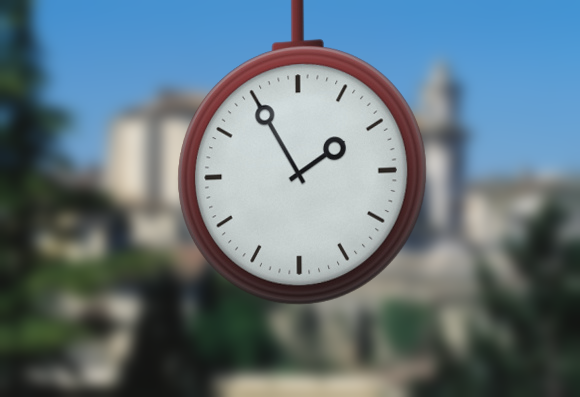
1 h 55 min
